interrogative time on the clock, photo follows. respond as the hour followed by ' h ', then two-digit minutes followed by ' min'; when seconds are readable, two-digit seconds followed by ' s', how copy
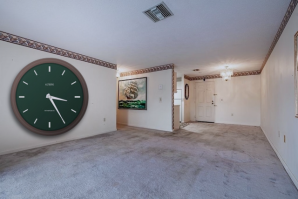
3 h 25 min
